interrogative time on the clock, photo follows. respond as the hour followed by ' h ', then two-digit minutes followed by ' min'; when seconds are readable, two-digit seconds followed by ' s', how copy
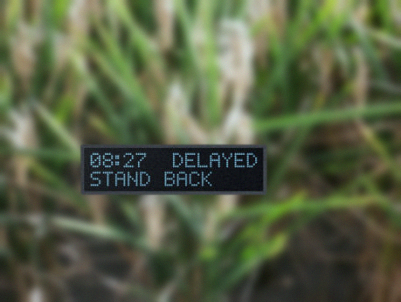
8 h 27 min
